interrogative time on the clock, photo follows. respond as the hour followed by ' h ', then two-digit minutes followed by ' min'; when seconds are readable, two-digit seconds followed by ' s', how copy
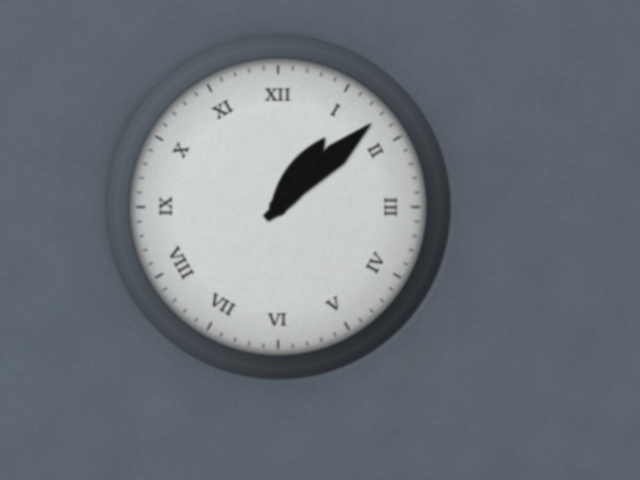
1 h 08 min
